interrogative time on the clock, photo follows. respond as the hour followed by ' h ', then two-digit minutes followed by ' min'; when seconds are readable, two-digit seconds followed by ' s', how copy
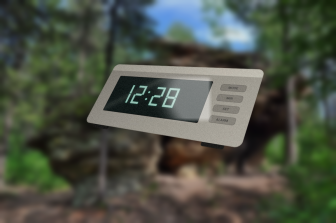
12 h 28 min
